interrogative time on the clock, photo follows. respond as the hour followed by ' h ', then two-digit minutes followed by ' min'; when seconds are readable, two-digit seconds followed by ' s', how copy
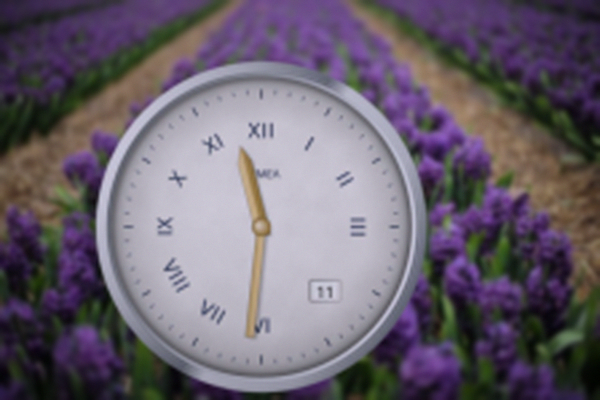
11 h 31 min
